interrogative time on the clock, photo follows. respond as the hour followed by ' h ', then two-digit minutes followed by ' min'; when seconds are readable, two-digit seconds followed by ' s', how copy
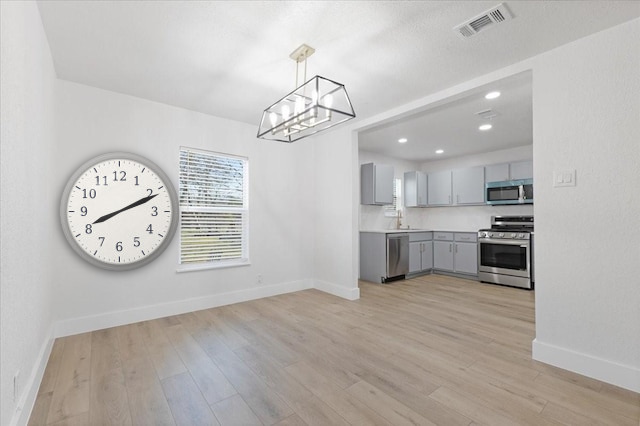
8 h 11 min
